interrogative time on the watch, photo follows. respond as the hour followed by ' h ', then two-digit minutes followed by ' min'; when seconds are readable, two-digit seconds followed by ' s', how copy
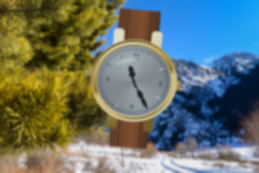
11 h 25 min
